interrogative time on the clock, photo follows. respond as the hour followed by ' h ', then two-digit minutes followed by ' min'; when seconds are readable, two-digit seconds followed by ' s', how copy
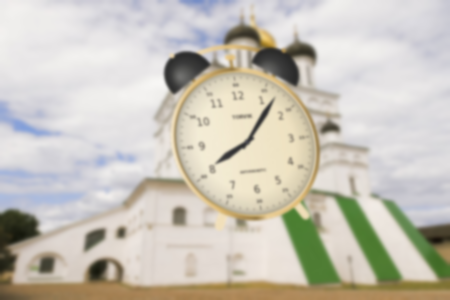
8 h 07 min
